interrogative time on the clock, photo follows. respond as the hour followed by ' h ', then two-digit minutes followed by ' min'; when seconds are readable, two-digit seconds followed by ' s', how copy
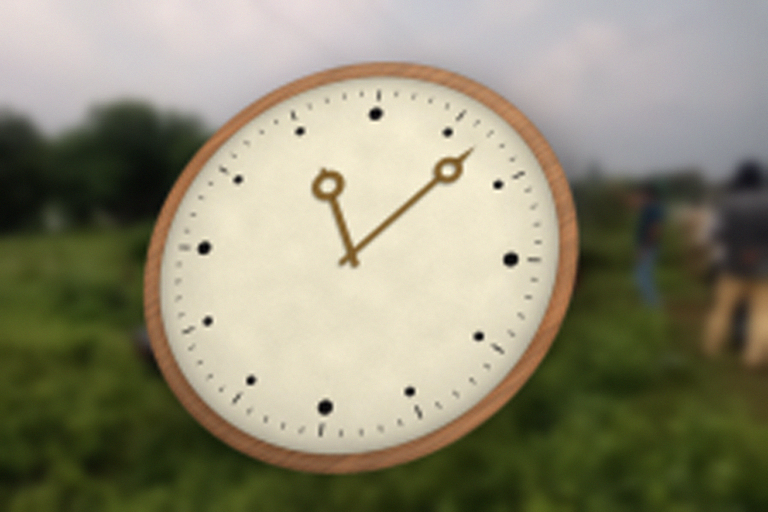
11 h 07 min
